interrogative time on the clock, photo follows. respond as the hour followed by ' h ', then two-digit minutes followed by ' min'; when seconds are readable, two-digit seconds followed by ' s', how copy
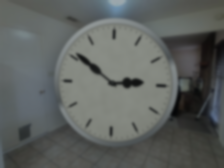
2 h 51 min
